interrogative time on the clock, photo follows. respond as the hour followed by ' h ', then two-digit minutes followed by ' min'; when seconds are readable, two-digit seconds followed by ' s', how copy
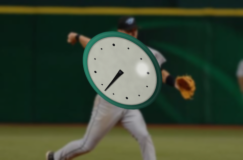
7 h 38 min
